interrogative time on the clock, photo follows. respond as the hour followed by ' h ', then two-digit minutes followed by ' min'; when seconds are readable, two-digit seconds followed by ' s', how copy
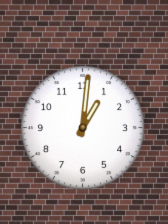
1 h 01 min
